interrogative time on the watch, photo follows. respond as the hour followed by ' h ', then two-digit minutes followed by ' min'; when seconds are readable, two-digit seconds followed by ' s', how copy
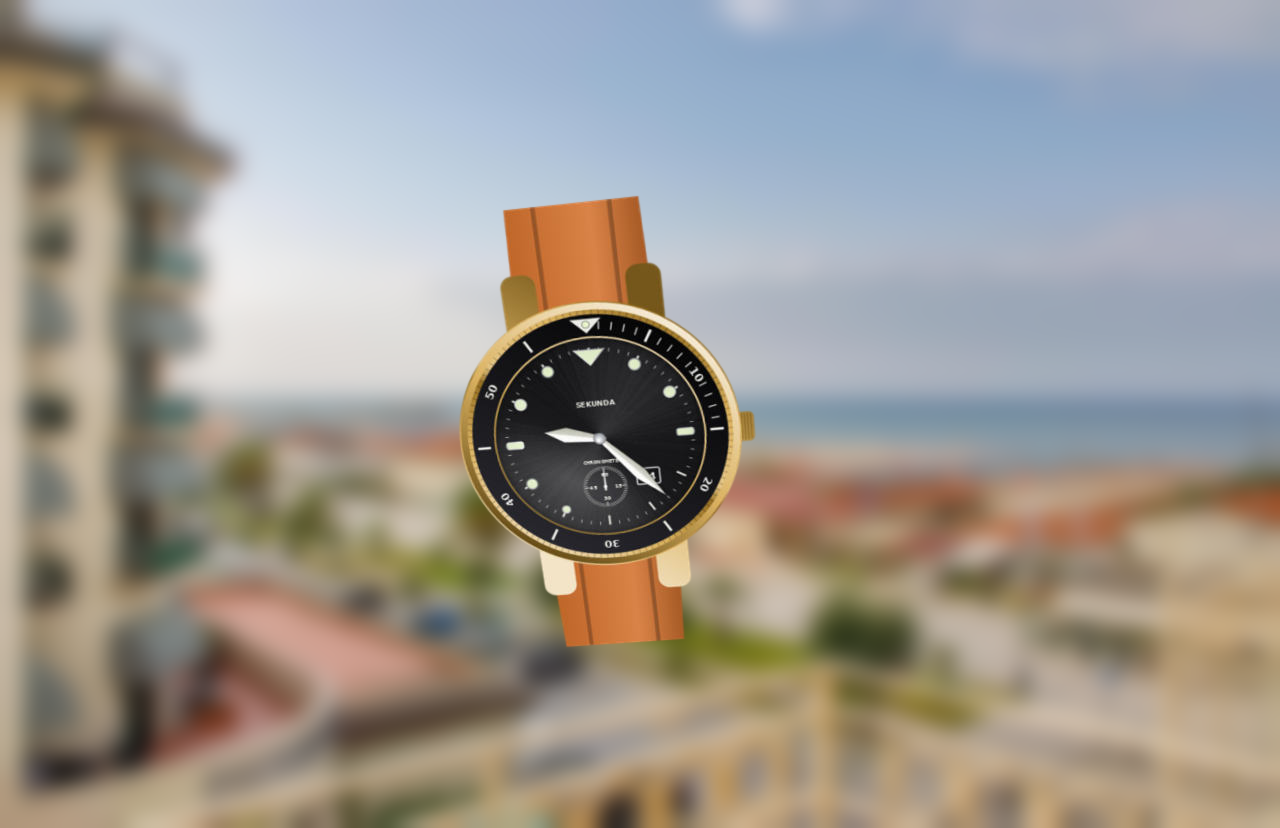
9 h 23 min
